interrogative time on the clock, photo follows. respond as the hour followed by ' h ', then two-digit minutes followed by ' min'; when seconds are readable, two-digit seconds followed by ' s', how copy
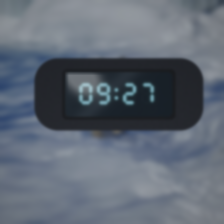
9 h 27 min
